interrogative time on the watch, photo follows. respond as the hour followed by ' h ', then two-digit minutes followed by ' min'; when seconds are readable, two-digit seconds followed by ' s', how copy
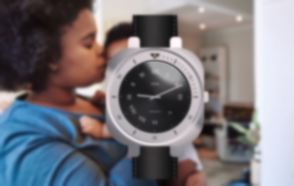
9 h 11 min
